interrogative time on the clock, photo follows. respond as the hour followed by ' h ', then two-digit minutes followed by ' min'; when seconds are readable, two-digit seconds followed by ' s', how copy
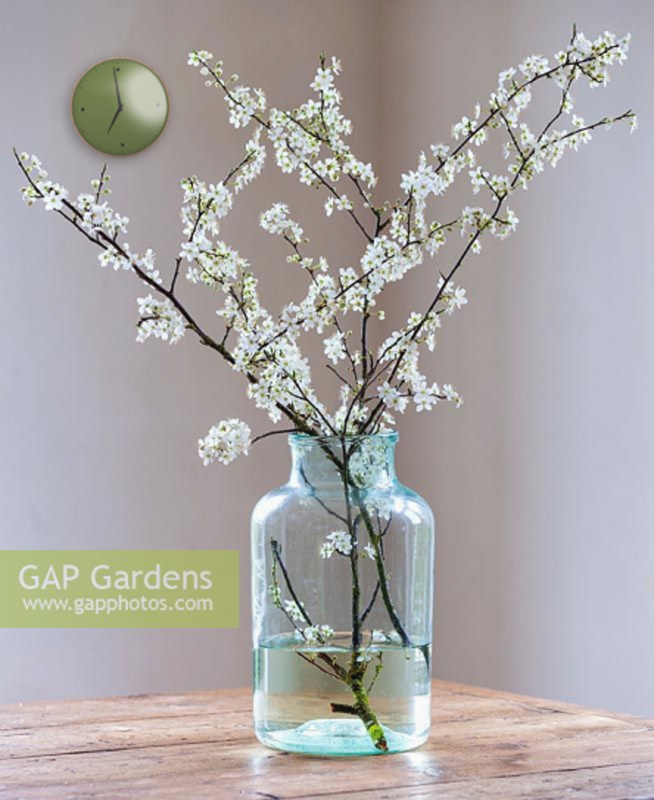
6 h 59 min
